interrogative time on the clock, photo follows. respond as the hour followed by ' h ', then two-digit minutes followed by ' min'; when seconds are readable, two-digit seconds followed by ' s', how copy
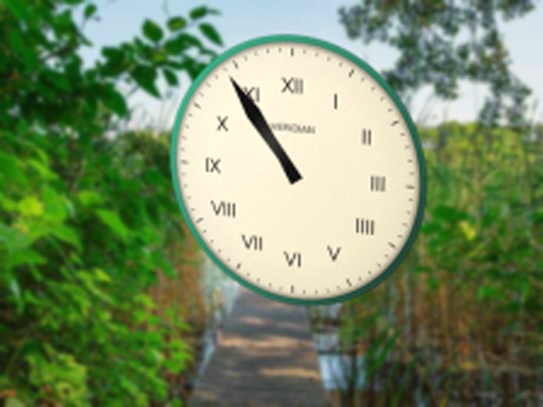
10 h 54 min
